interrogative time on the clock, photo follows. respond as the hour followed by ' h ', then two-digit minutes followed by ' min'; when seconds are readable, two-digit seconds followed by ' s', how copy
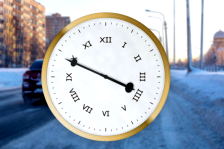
3 h 49 min
